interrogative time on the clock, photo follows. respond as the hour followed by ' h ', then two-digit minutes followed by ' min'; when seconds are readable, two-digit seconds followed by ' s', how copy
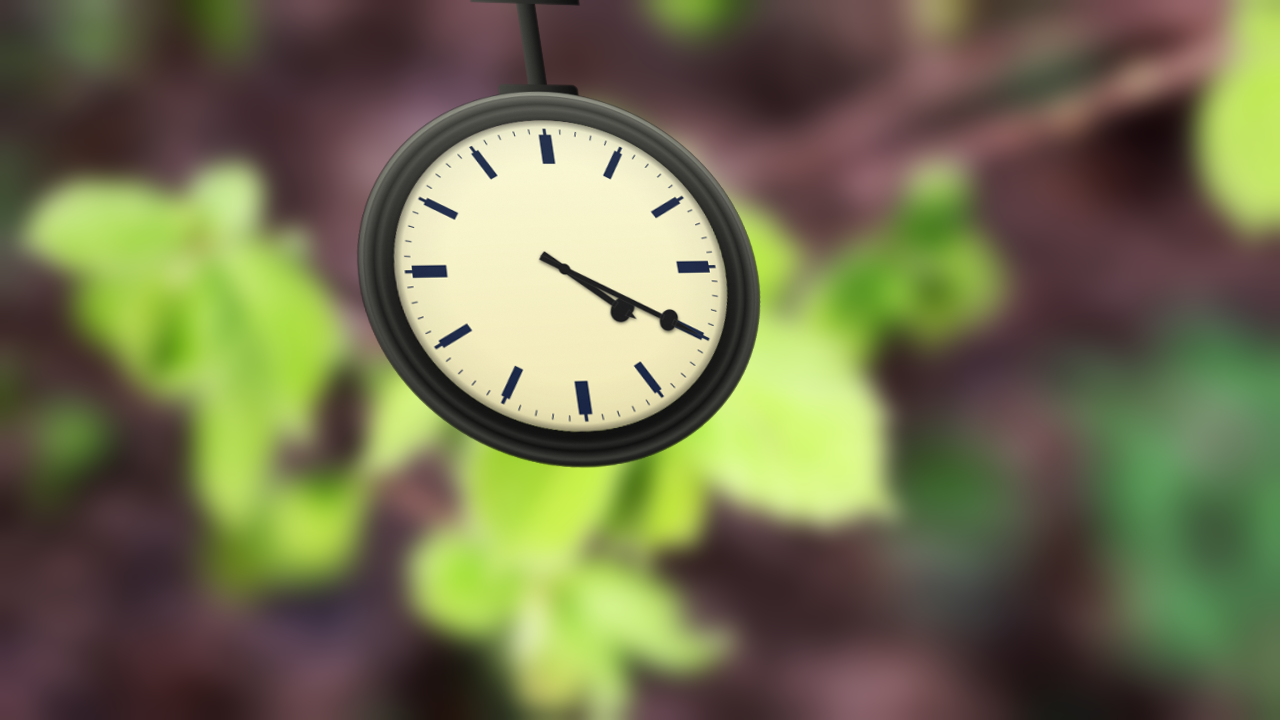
4 h 20 min
